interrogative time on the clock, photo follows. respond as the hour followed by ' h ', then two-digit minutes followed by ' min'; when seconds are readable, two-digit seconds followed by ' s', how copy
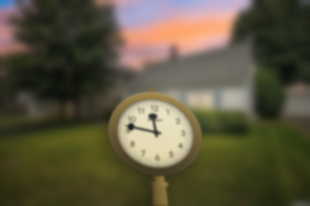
11 h 47 min
